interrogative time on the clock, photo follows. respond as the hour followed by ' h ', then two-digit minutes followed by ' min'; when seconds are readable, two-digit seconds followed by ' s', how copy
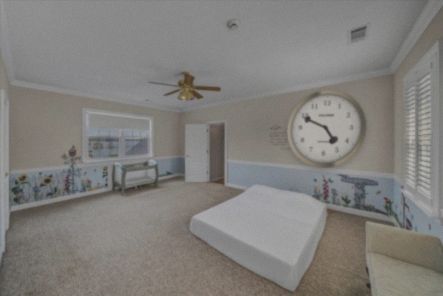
4 h 49 min
